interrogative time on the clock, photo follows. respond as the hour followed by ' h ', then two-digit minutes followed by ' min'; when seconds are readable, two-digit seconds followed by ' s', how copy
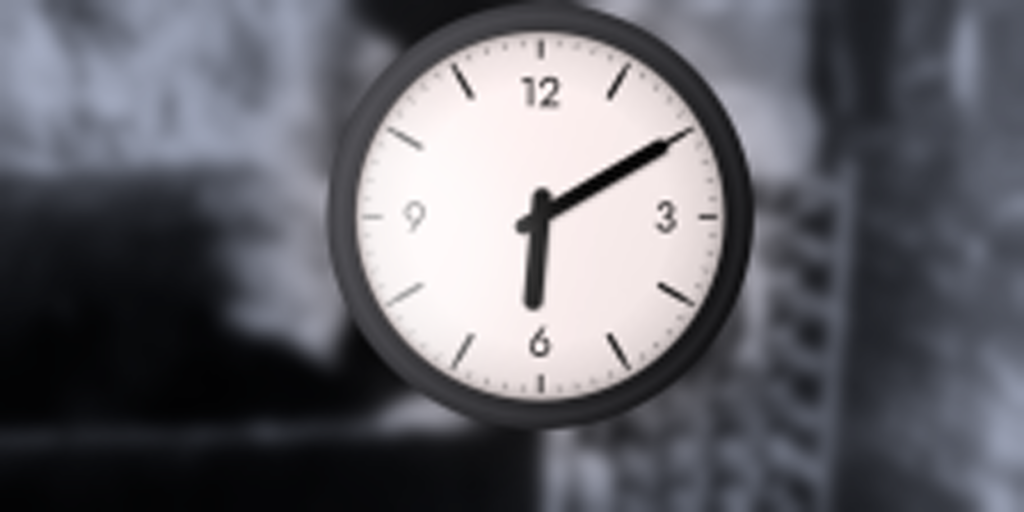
6 h 10 min
